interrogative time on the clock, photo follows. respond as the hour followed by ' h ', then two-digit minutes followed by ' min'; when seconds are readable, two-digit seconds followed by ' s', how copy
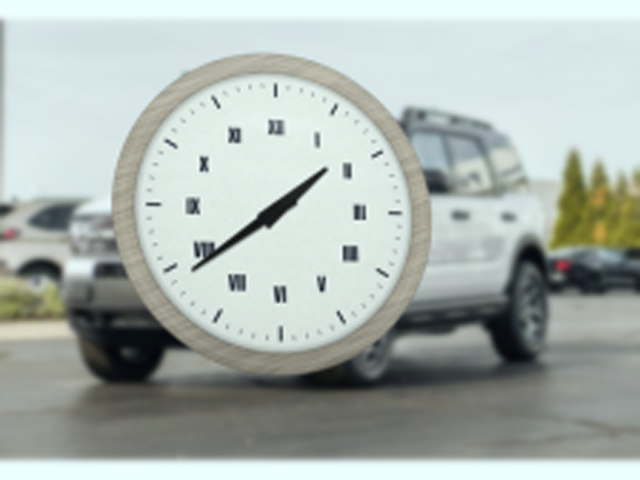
1 h 39 min
